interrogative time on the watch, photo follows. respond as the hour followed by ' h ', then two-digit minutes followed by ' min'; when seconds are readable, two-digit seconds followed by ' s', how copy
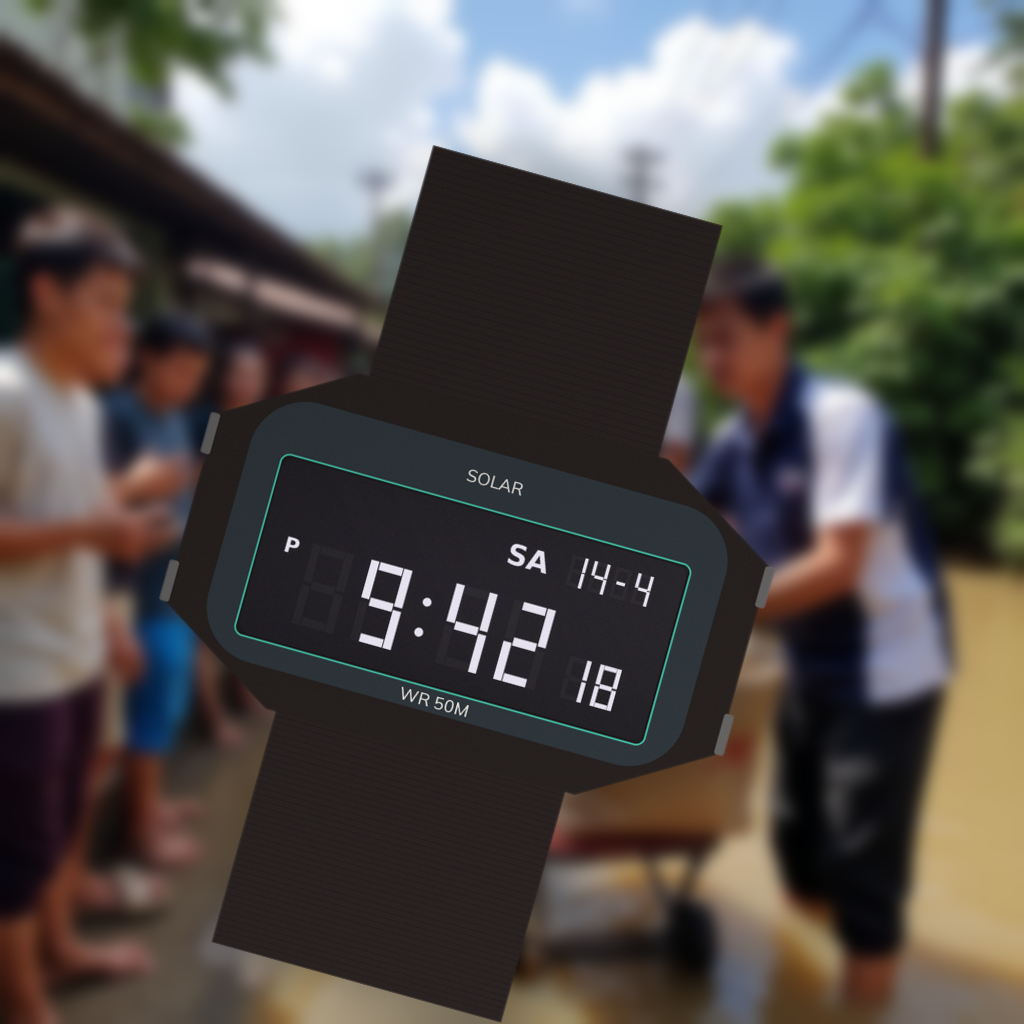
9 h 42 min 18 s
